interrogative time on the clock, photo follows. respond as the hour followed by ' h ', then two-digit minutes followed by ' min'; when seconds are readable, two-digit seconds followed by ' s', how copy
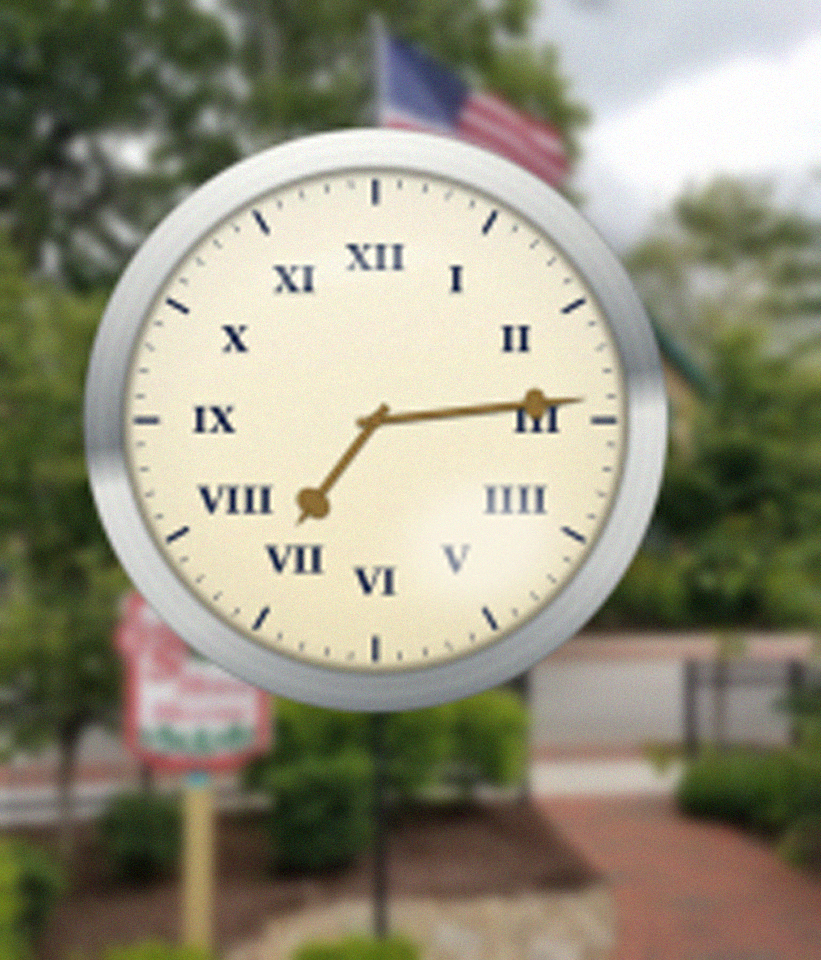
7 h 14 min
